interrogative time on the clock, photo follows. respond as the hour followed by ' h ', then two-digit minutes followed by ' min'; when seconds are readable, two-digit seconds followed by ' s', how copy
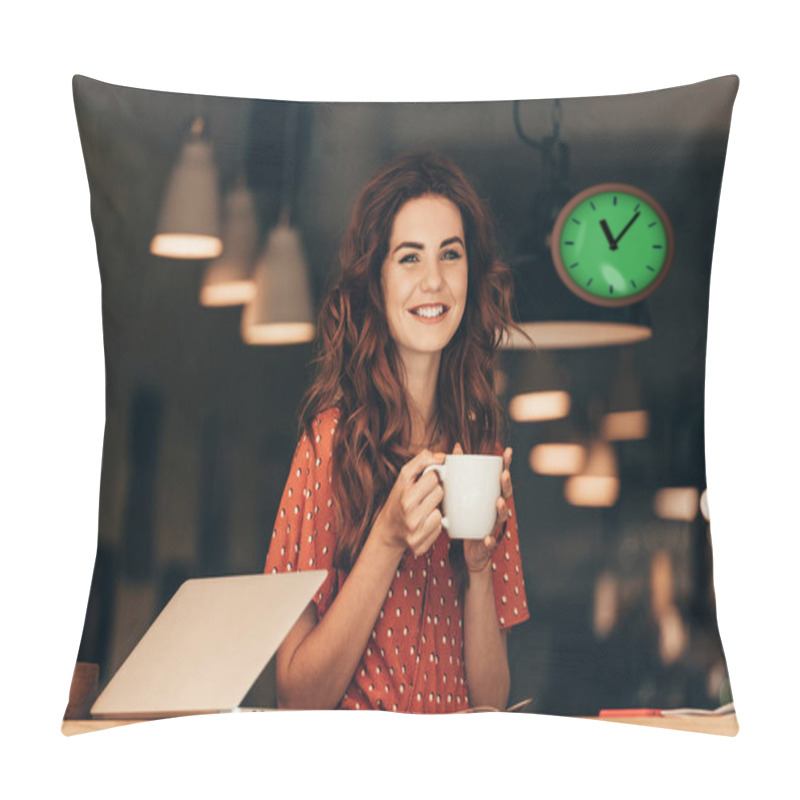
11 h 06 min
